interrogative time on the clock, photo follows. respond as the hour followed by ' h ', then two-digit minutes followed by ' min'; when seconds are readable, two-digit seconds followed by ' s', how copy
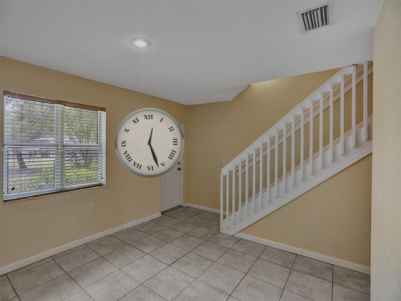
12 h 27 min
